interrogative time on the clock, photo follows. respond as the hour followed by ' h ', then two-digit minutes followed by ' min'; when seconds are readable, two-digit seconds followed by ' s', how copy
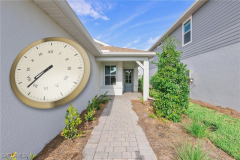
7 h 37 min
